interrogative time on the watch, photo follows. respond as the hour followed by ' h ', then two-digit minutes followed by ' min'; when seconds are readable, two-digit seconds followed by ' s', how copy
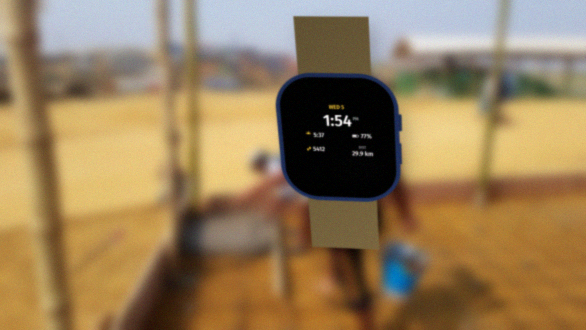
1 h 54 min
